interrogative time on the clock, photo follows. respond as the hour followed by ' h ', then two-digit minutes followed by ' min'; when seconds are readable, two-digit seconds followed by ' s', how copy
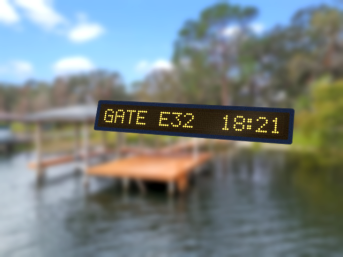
18 h 21 min
